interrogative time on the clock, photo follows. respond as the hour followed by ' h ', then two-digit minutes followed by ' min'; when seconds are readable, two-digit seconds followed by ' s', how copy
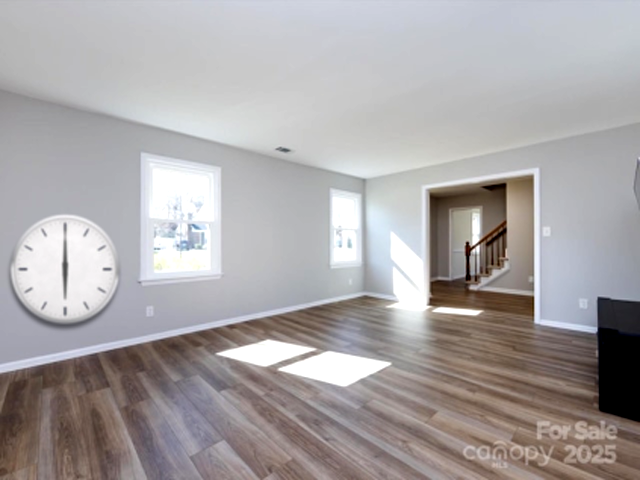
6 h 00 min
